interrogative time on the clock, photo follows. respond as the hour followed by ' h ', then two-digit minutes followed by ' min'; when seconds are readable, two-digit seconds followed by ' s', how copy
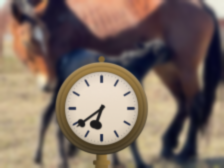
6 h 39 min
